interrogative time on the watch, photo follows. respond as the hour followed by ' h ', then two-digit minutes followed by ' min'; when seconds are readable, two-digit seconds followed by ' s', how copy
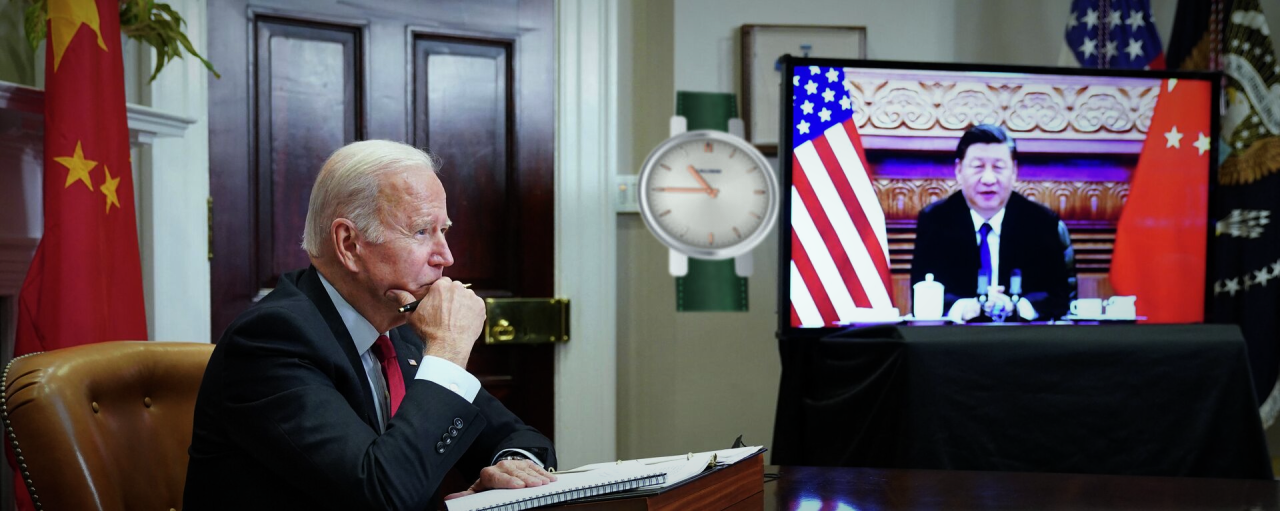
10 h 45 min
